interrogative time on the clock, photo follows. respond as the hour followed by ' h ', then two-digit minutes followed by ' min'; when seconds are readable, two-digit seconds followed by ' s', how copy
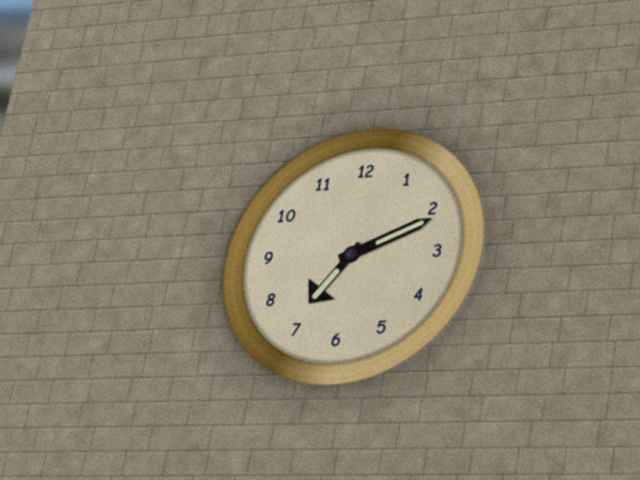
7 h 11 min
